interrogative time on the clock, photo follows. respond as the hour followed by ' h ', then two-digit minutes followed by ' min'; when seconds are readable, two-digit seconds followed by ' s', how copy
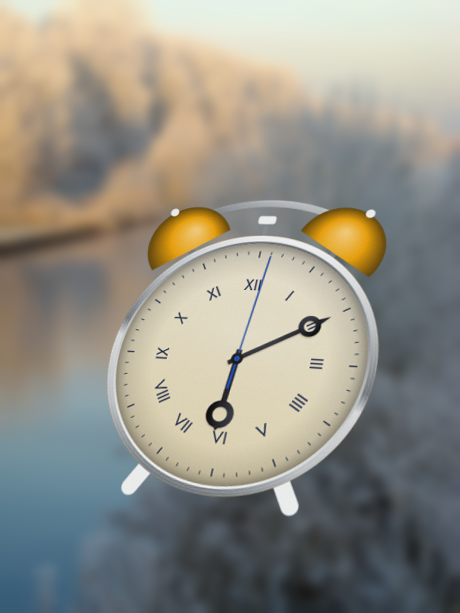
6 h 10 min 01 s
